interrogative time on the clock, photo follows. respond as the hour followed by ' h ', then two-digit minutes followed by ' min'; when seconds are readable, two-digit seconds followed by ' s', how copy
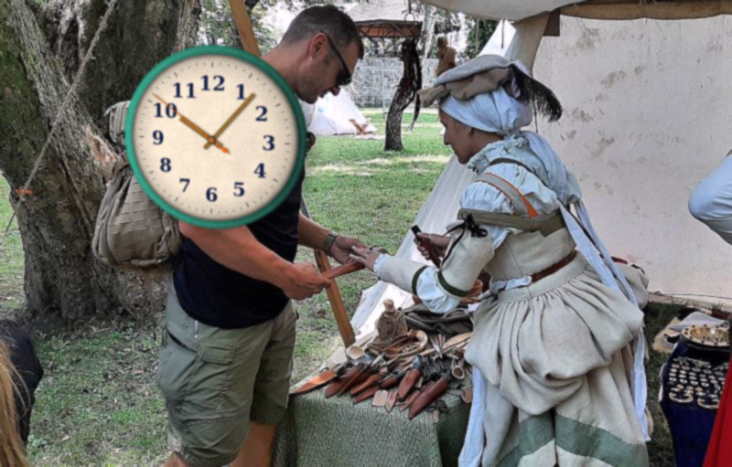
10 h 06 min 51 s
